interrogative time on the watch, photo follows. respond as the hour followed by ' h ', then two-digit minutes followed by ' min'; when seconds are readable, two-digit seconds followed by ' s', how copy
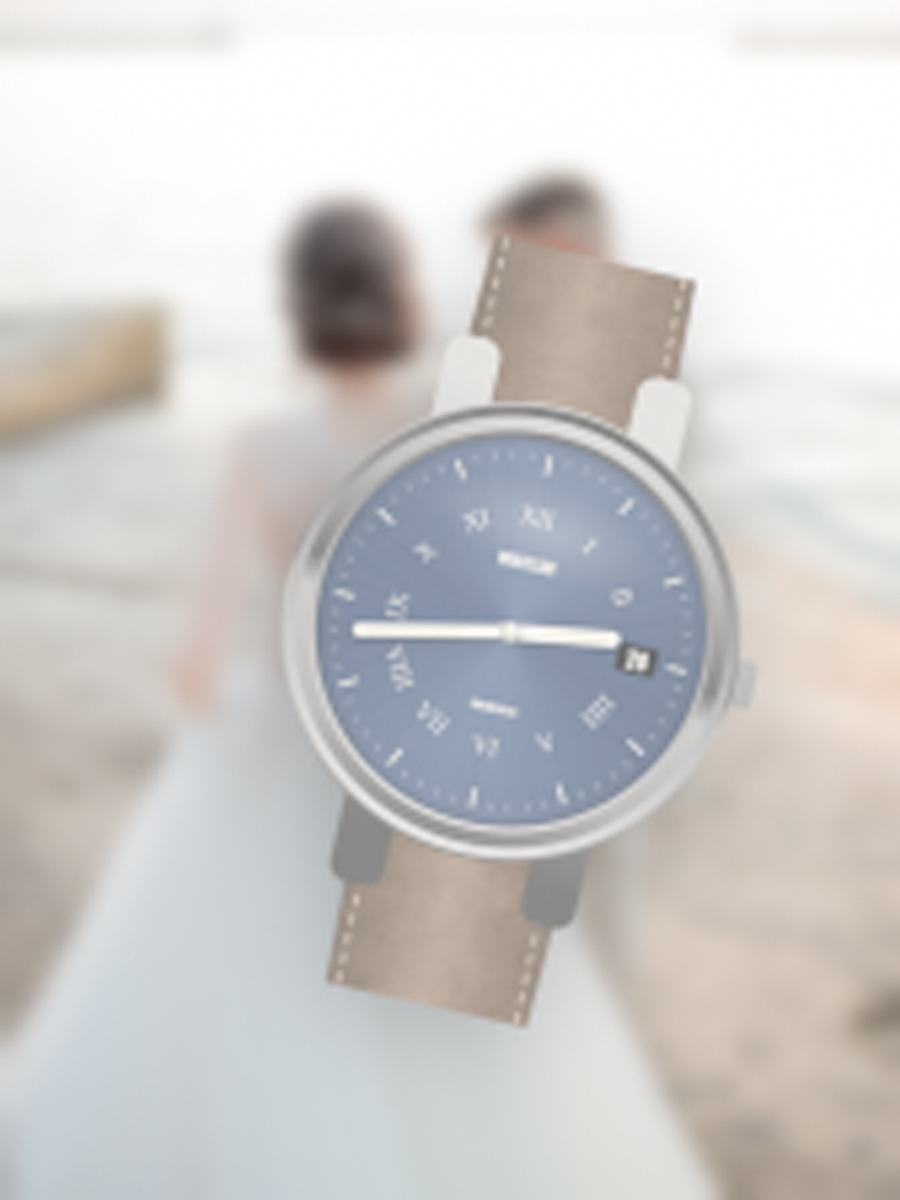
2 h 43 min
